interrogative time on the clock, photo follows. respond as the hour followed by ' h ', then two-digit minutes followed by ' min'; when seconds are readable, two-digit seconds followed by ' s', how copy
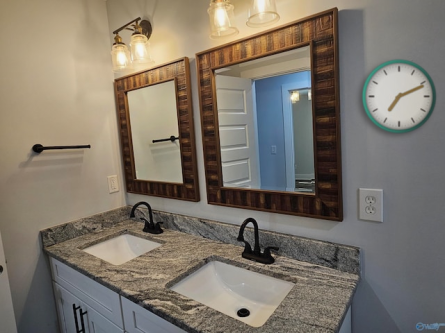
7 h 11 min
